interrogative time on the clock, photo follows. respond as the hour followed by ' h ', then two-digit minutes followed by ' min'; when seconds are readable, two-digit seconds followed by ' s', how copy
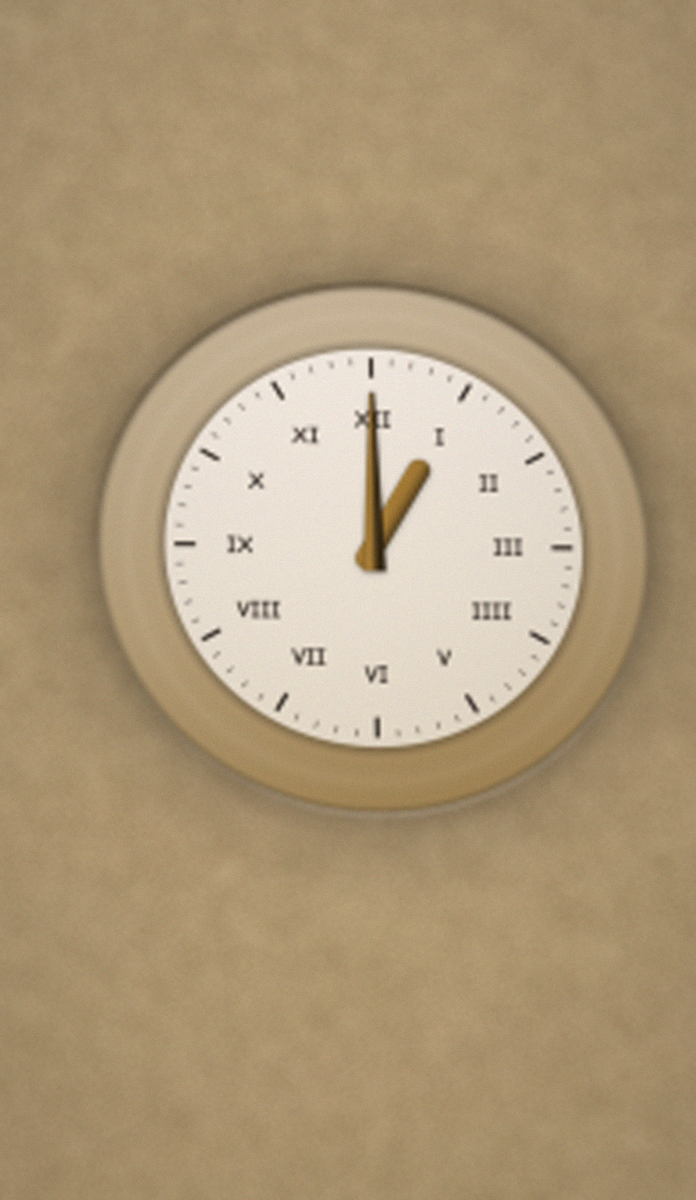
1 h 00 min
